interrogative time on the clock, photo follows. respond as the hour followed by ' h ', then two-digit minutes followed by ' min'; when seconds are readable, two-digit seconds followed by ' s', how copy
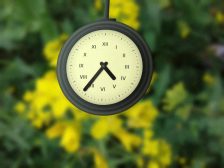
4 h 36 min
